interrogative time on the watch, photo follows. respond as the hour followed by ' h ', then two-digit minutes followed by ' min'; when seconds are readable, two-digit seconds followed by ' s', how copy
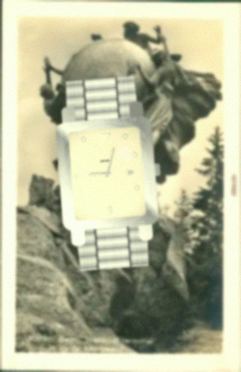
9 h 03 min
